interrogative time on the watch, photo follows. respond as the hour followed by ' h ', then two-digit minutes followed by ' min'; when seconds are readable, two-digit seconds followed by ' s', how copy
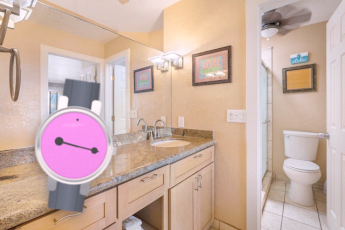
9 h 16 min
